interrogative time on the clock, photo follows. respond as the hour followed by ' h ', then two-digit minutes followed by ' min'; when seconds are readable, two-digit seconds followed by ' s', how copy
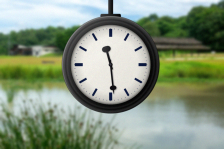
11 h 29 min
